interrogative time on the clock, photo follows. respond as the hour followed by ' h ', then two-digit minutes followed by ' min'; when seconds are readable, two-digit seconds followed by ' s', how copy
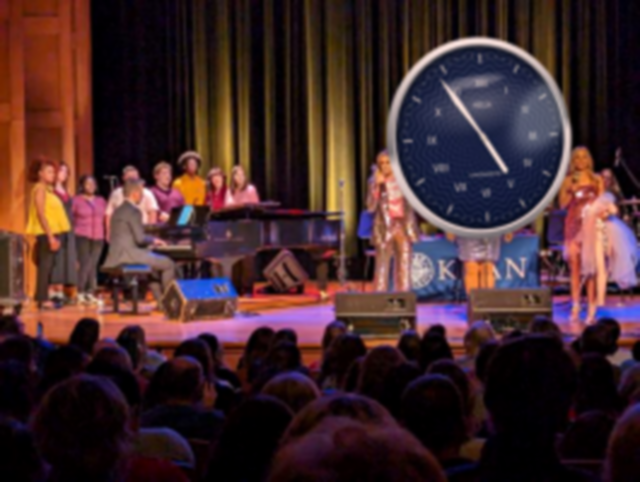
4 h 54 min
